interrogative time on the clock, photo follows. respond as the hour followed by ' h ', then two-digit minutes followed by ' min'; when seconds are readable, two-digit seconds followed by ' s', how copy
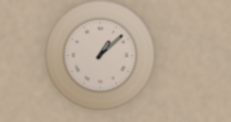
1 h 08 min
